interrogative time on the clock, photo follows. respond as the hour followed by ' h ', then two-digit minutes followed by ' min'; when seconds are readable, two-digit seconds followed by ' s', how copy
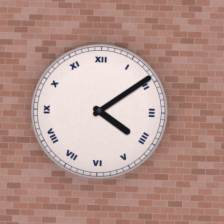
4 h 09 min
